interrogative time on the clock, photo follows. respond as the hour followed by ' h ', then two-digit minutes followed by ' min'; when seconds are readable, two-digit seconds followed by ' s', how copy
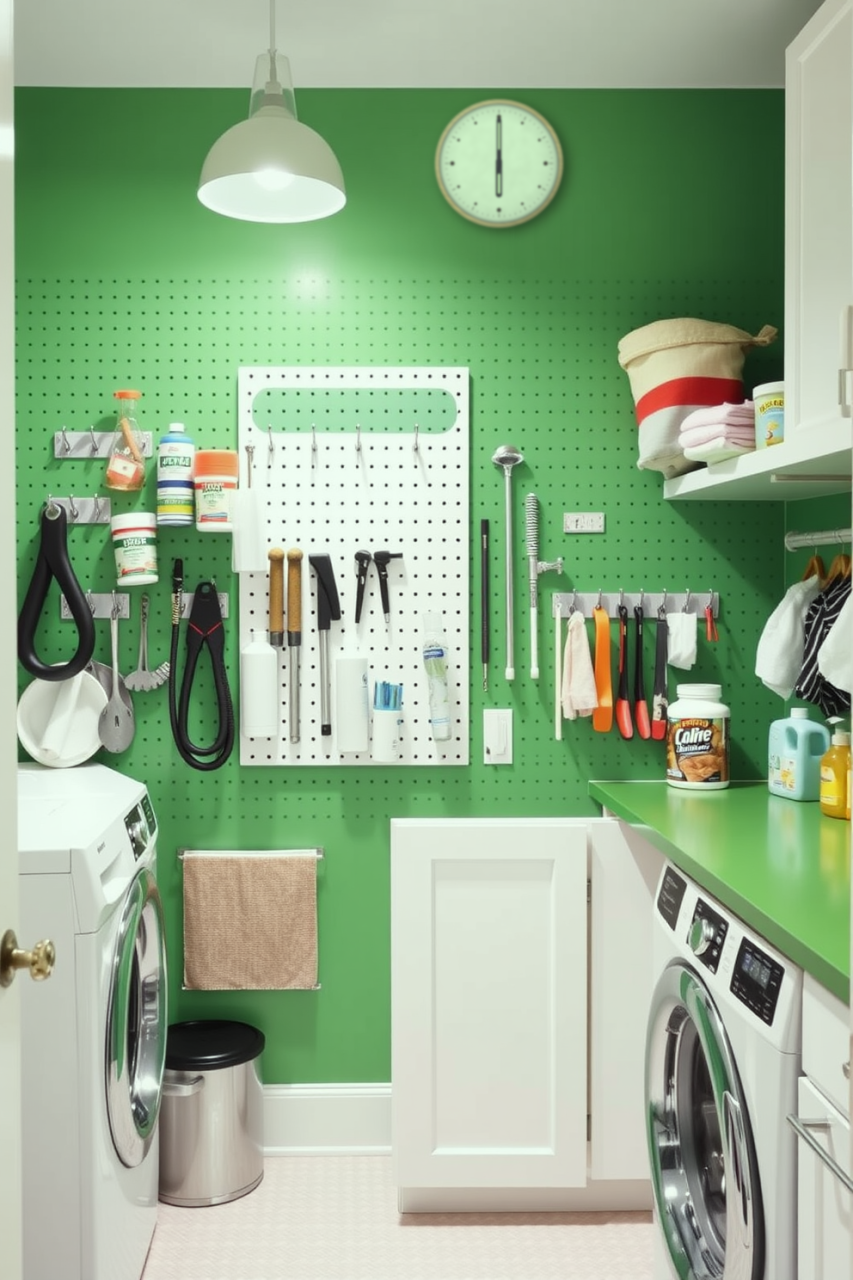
6 h 00 min
